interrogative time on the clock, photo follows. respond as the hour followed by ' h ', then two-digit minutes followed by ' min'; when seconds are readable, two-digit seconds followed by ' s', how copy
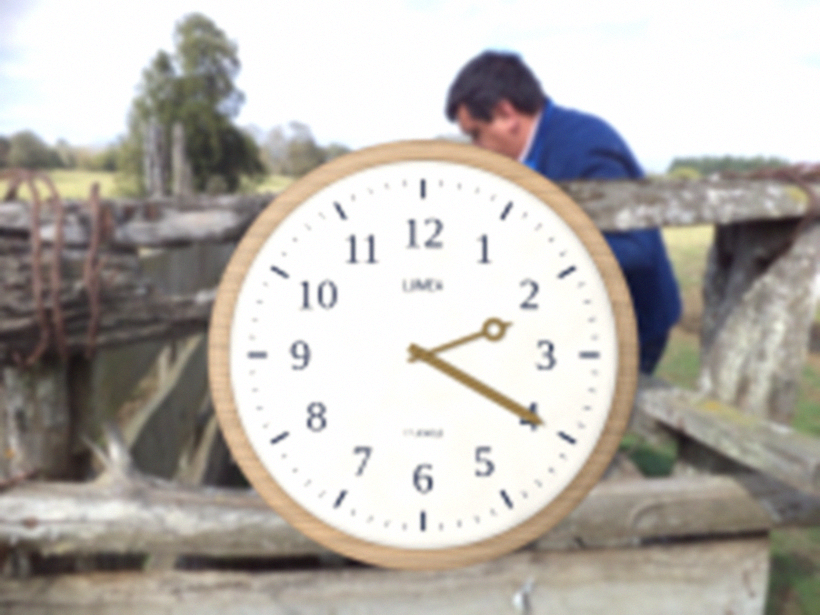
2 h 20 min
